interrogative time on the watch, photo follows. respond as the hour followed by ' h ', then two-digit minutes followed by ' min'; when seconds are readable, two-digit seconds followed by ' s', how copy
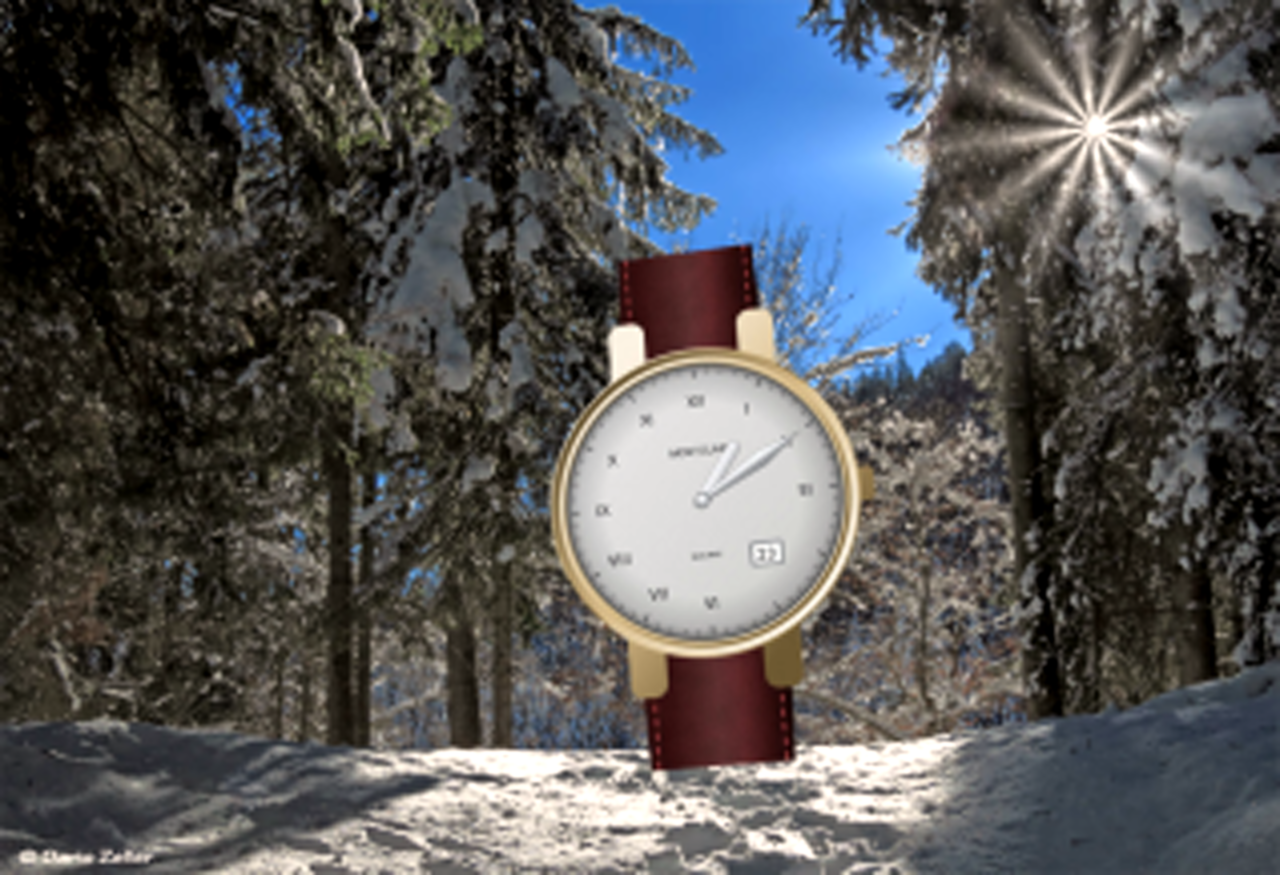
1 h 10 min
